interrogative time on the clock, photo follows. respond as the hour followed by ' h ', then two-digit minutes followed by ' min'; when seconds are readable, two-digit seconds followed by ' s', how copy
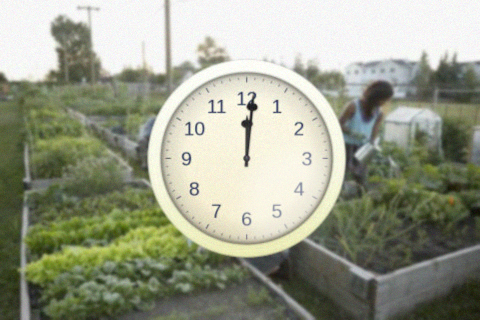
12 h 01 min
